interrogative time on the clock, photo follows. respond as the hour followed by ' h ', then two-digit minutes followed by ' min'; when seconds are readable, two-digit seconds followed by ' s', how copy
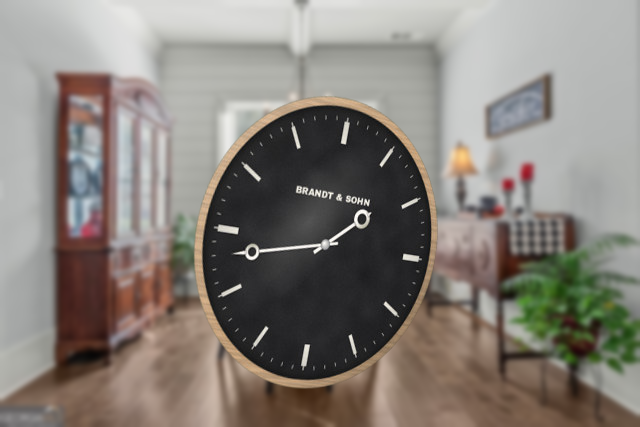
1 h 43 min
